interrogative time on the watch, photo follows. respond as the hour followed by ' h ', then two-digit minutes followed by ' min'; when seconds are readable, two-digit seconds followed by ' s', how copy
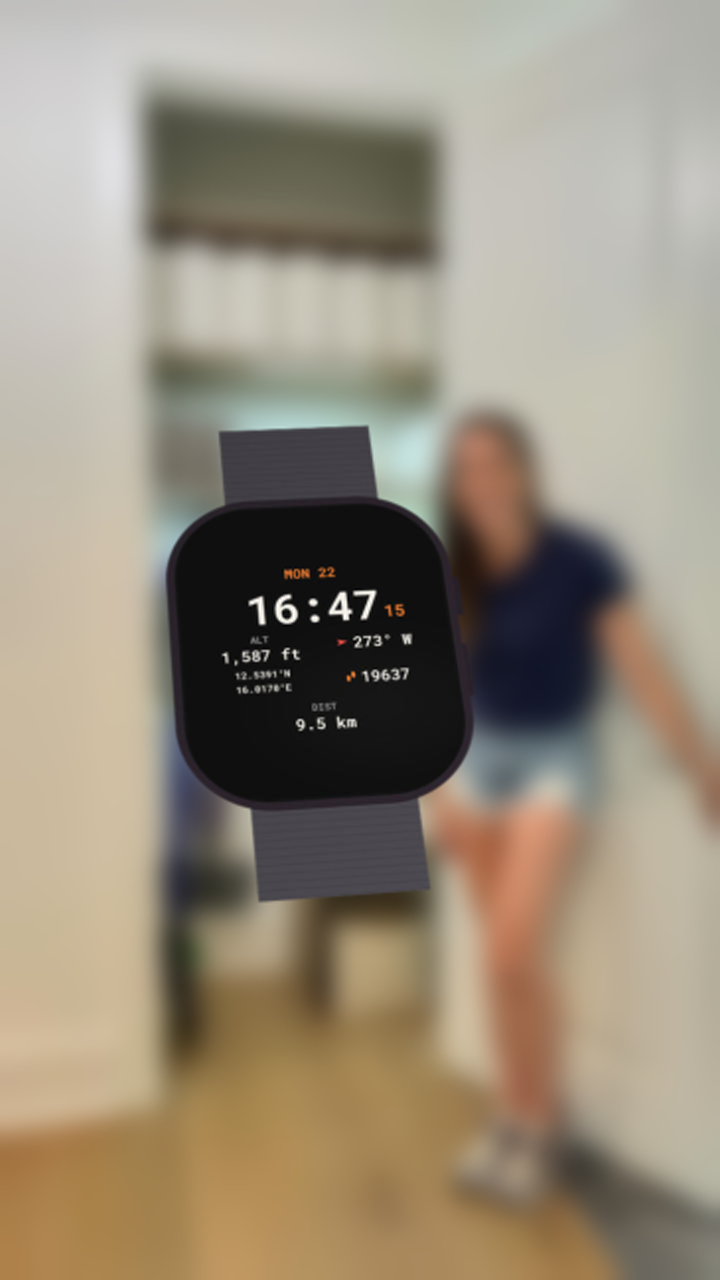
16 h 47 min 15 s
